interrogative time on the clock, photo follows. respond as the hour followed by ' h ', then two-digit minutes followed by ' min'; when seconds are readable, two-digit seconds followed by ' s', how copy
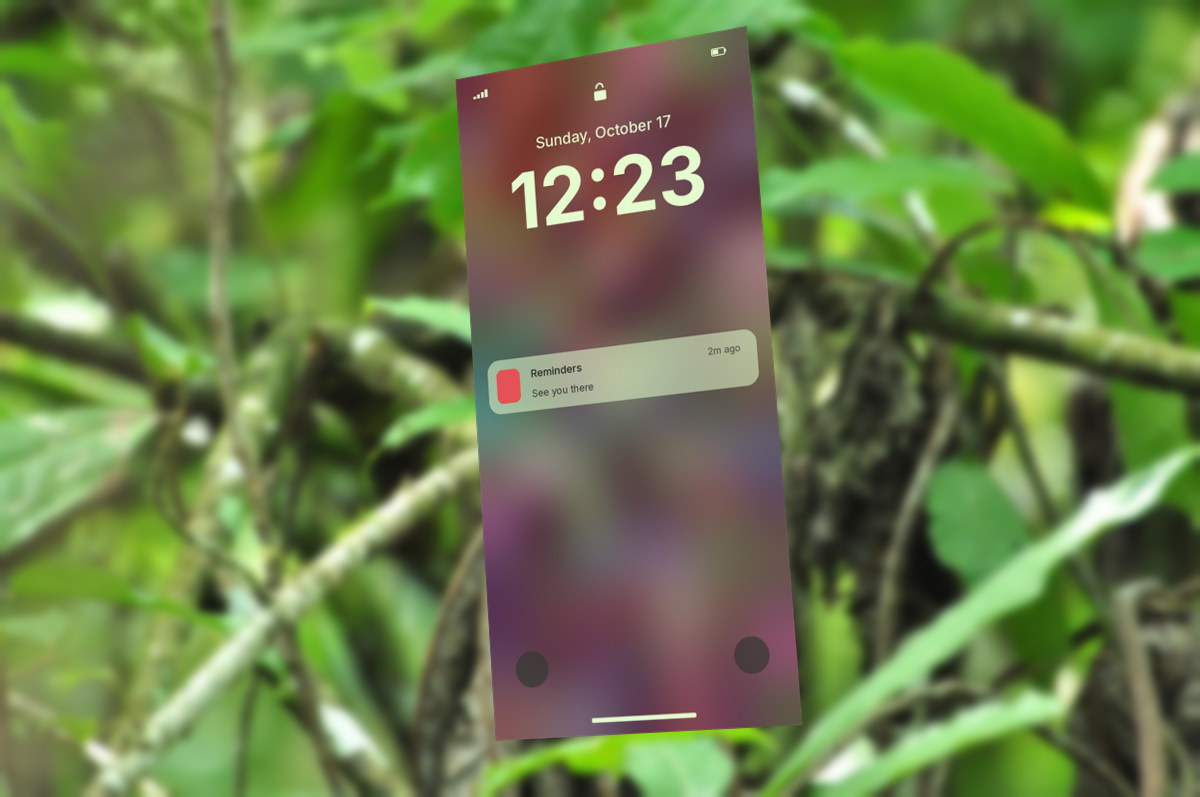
12 h 23 min
